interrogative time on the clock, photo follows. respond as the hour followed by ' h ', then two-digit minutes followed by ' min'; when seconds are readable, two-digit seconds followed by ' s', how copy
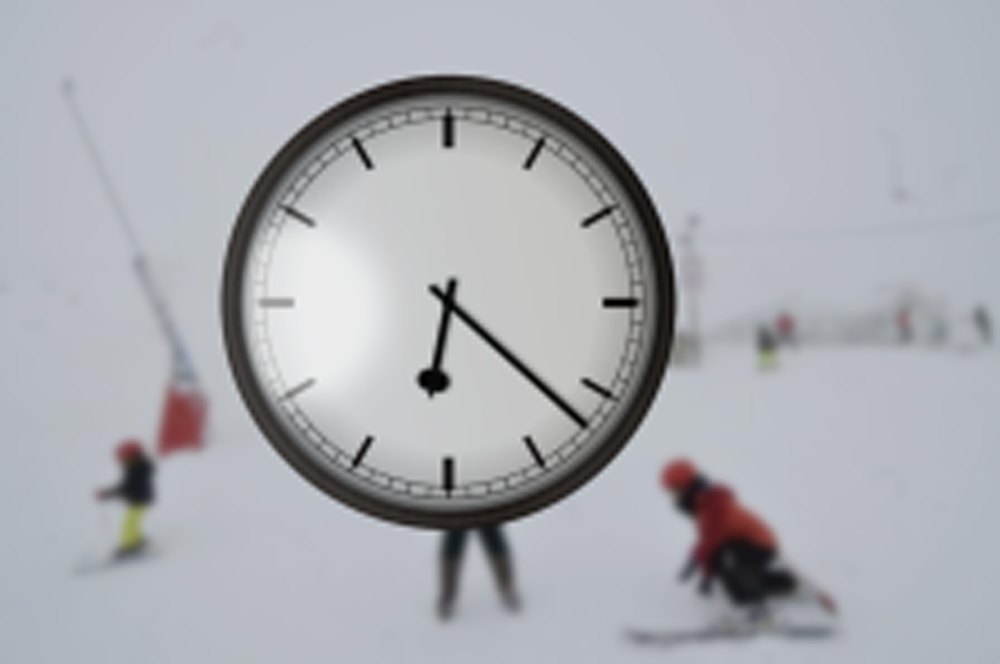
6 h 22 min
